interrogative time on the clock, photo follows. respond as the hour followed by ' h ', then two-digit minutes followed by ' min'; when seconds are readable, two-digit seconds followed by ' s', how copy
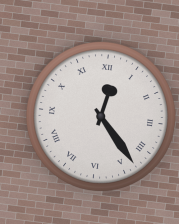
12 h 23 min
